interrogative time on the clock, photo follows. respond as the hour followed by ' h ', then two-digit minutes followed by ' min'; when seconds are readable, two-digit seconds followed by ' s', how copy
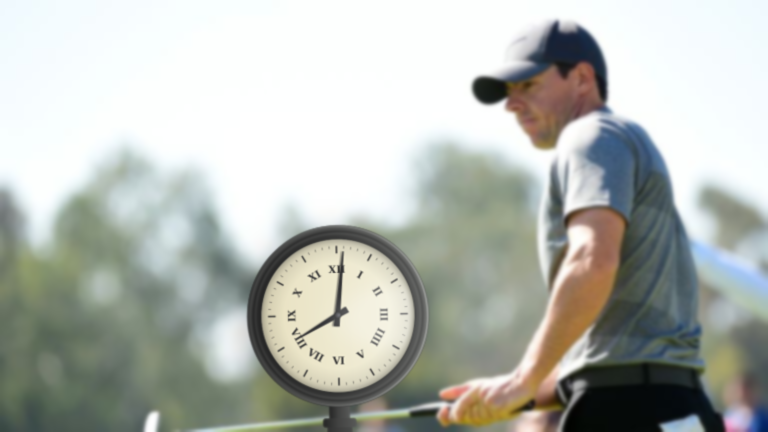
8 h 01 min
